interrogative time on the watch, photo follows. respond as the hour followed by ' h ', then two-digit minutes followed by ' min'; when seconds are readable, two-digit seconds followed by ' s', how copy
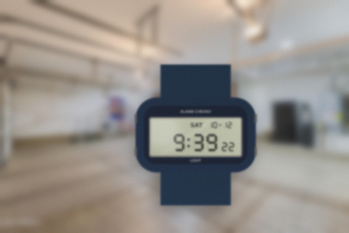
9 h 39 min
